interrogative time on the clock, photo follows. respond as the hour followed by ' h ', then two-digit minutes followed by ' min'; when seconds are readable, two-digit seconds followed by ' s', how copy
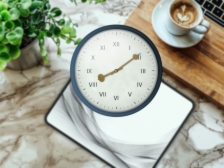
8 h 09 min
